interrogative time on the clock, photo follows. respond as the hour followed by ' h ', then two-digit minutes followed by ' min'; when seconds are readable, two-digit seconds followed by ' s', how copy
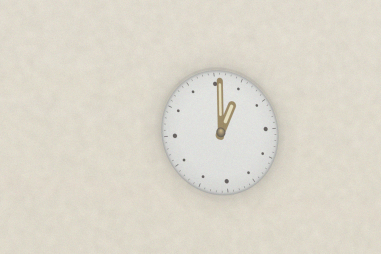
1 h 01 min
